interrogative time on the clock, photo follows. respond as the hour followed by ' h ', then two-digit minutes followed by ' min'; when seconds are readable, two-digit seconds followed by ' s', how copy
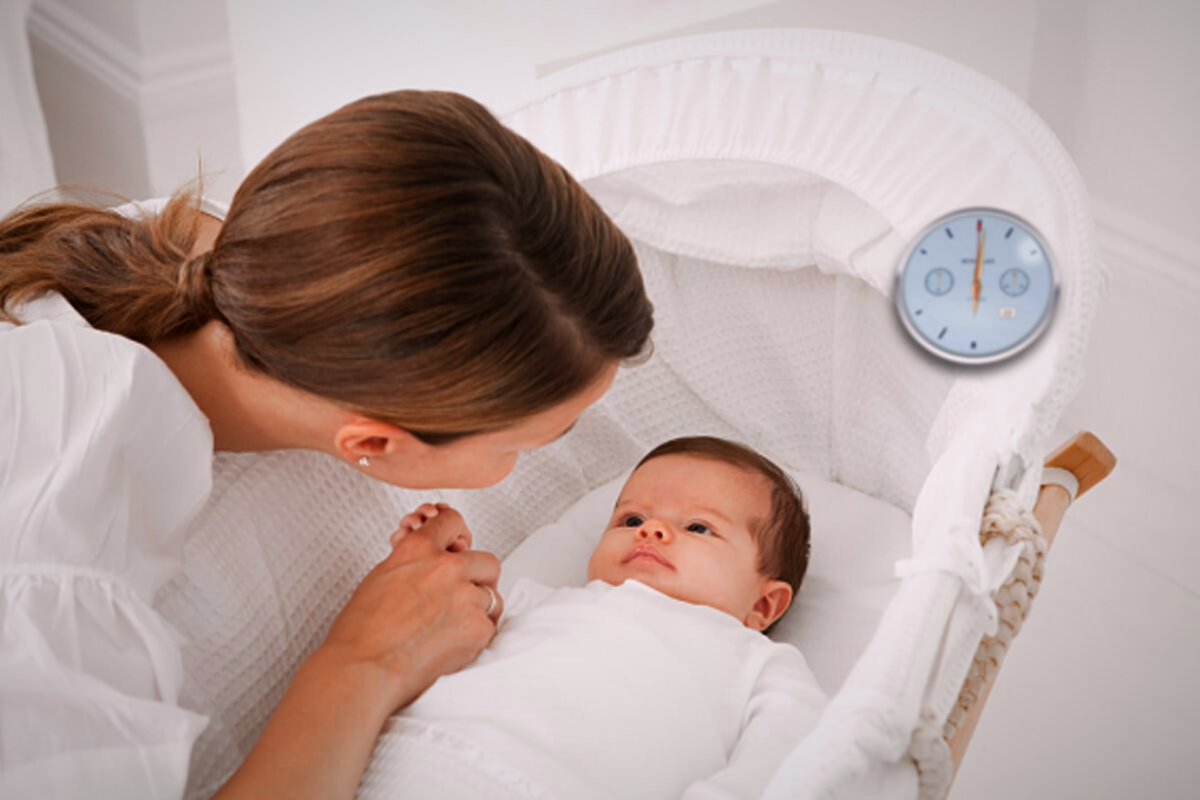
6 h 01 min
